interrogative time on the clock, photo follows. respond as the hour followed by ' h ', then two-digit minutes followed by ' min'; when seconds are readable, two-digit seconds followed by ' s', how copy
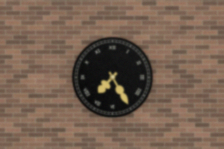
7 h 25 min
